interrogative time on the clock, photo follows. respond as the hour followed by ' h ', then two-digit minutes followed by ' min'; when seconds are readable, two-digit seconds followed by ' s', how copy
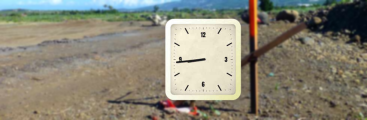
8 h 44 min
